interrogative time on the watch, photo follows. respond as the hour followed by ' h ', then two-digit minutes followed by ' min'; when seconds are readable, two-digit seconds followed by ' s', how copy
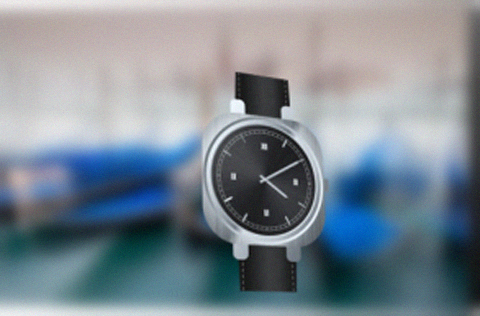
4 h 10 min
